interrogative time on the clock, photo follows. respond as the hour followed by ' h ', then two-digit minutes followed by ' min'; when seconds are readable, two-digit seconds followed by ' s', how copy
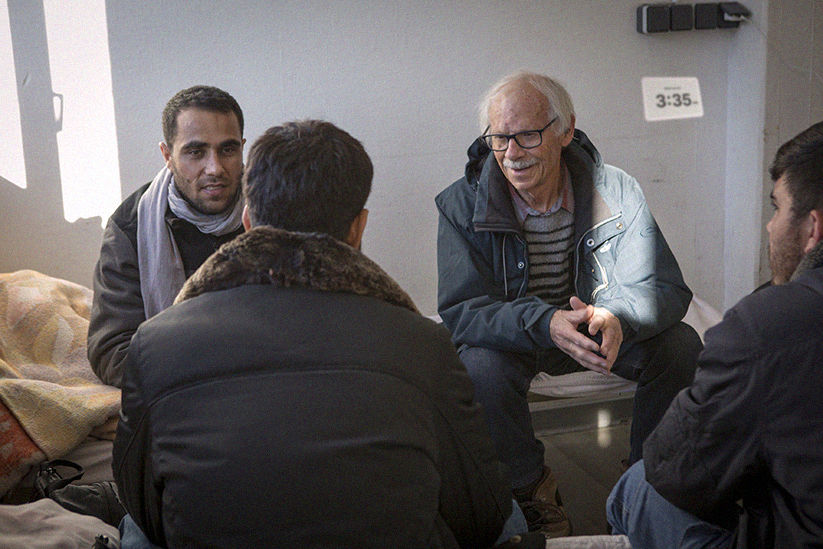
3 h 35 min
